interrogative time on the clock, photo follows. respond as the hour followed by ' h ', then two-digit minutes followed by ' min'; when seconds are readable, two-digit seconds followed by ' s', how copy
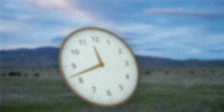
11 h 42 min
